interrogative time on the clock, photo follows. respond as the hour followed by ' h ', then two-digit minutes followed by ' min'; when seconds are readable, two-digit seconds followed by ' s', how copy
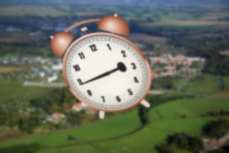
2 h 44 min
